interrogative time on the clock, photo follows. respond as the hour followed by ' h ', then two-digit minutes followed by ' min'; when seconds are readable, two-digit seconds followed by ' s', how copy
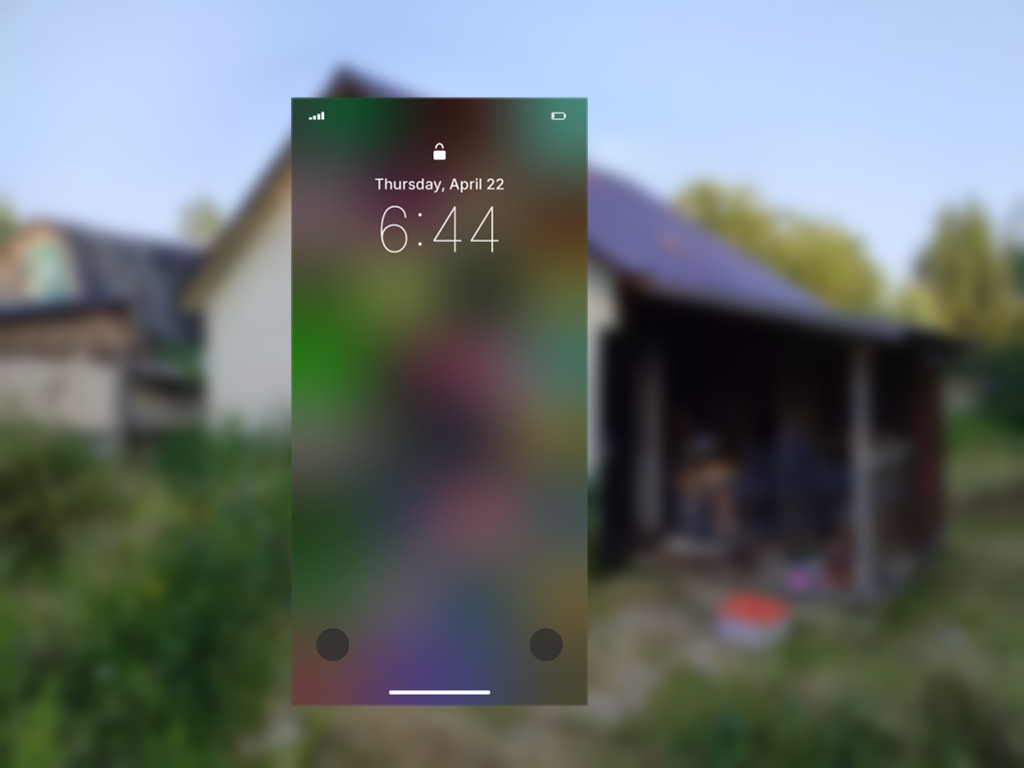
6 h 44 min
